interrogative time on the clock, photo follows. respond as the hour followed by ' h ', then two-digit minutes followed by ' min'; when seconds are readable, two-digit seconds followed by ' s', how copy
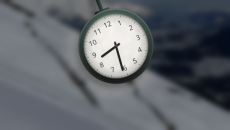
8 h 31 min
